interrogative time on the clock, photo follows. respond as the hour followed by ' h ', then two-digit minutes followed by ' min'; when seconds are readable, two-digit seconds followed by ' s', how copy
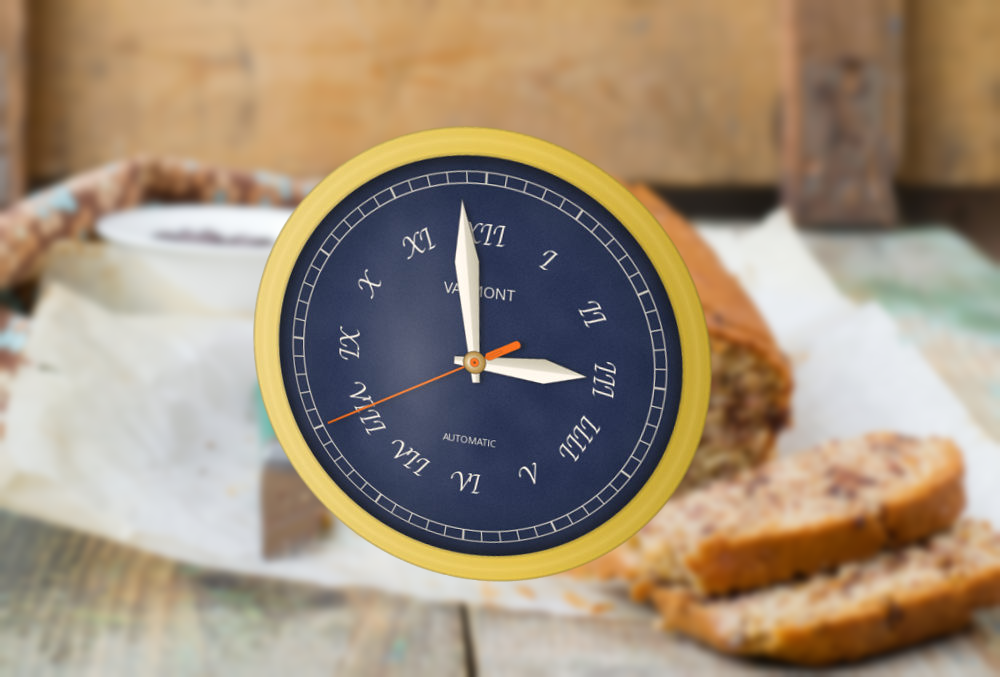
2 h 58 min 40 s
